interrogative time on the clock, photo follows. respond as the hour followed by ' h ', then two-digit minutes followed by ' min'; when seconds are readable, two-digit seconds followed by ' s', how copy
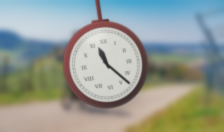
11 h 23 min
